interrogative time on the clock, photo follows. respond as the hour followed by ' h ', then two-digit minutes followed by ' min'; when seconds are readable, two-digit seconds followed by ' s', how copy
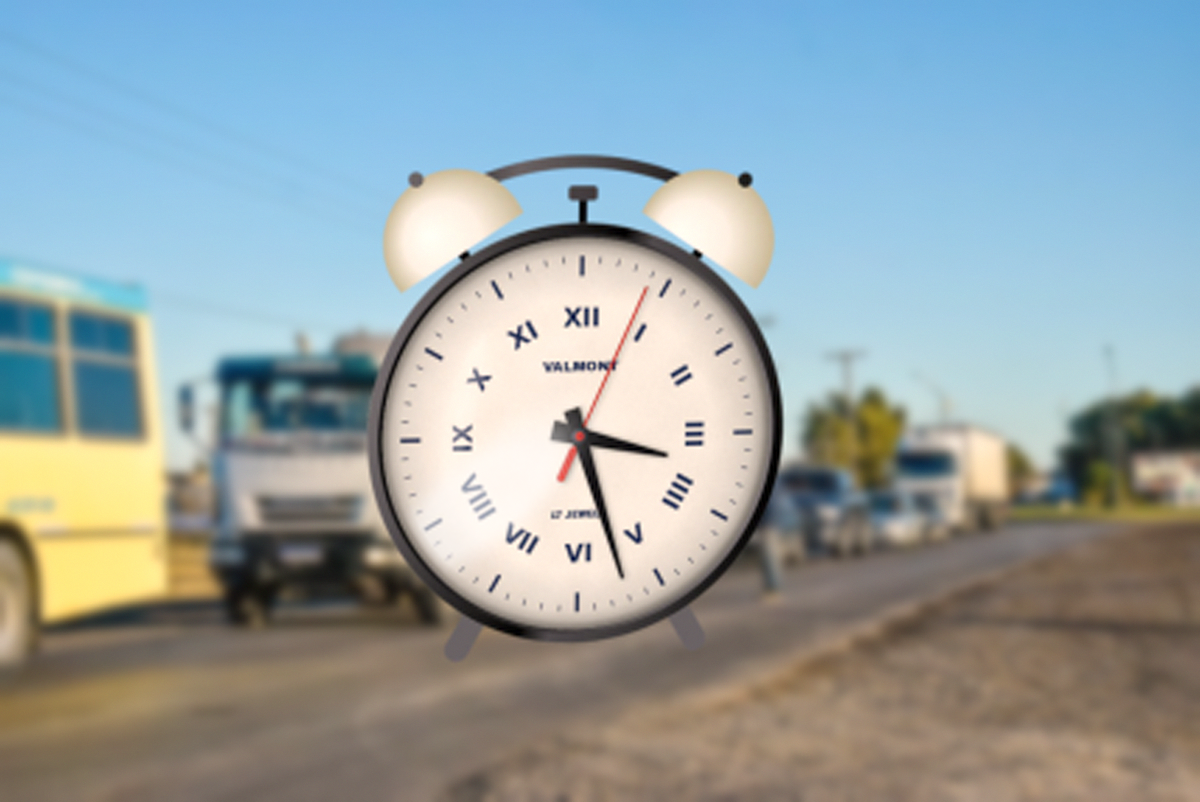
3 h 27 min 04 s
